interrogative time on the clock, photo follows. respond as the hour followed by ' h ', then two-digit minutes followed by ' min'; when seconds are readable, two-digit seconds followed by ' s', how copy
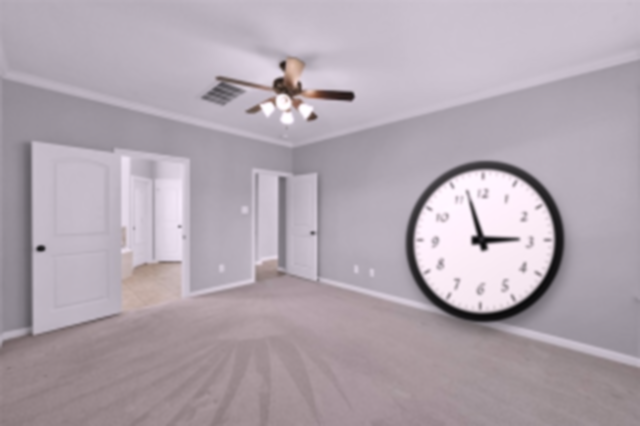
2 h 57 min
